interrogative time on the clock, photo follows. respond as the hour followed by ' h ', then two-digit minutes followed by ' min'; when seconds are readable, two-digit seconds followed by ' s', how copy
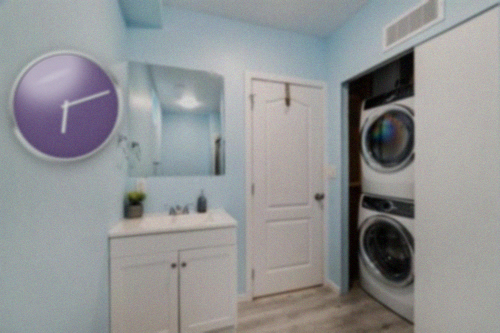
6 h 12 min
